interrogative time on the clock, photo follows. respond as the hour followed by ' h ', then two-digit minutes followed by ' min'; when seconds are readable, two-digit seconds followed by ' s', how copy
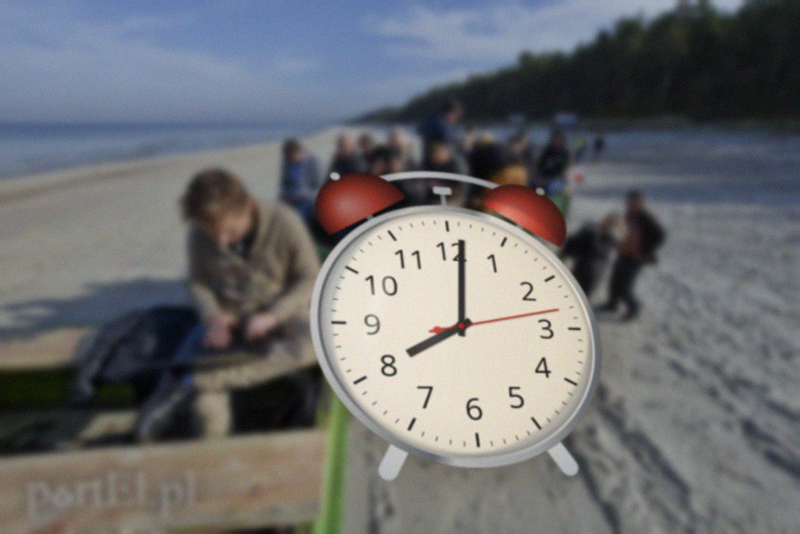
8 h 01 min 13 s
